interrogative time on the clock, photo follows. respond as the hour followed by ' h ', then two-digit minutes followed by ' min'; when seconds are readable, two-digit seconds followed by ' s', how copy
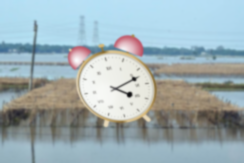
4 h 12 min
